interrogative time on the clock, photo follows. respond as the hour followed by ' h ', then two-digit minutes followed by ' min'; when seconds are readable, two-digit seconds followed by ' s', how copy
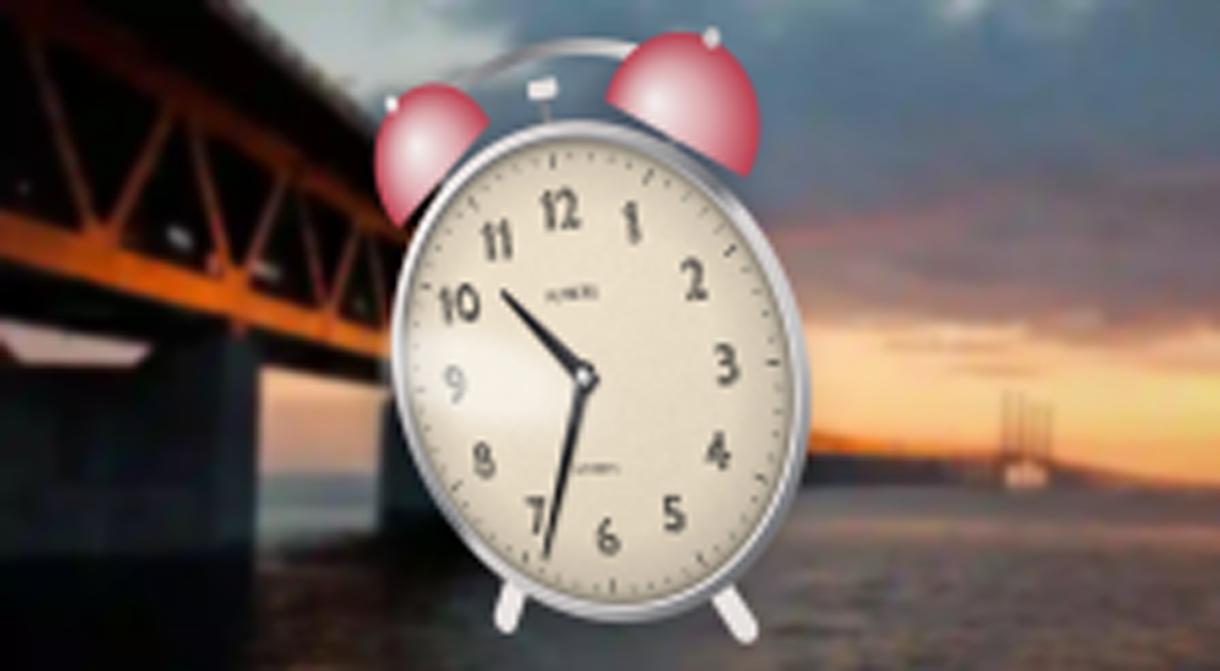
10 h 34 min
